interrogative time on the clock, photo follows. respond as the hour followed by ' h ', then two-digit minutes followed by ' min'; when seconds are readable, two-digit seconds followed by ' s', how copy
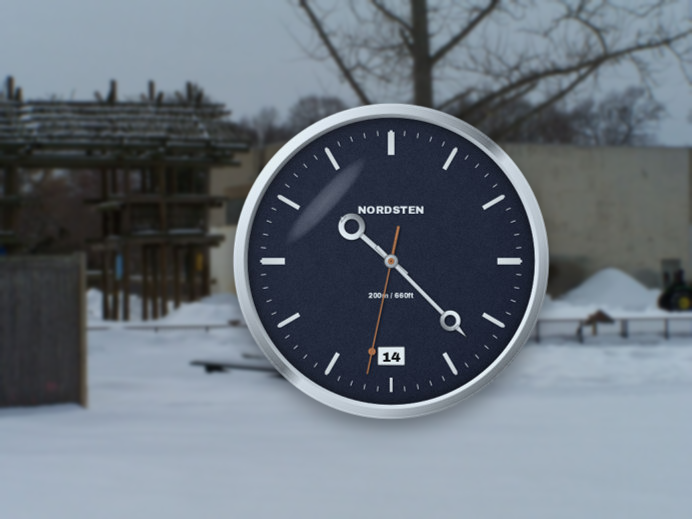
10 h 22 min 32 s
